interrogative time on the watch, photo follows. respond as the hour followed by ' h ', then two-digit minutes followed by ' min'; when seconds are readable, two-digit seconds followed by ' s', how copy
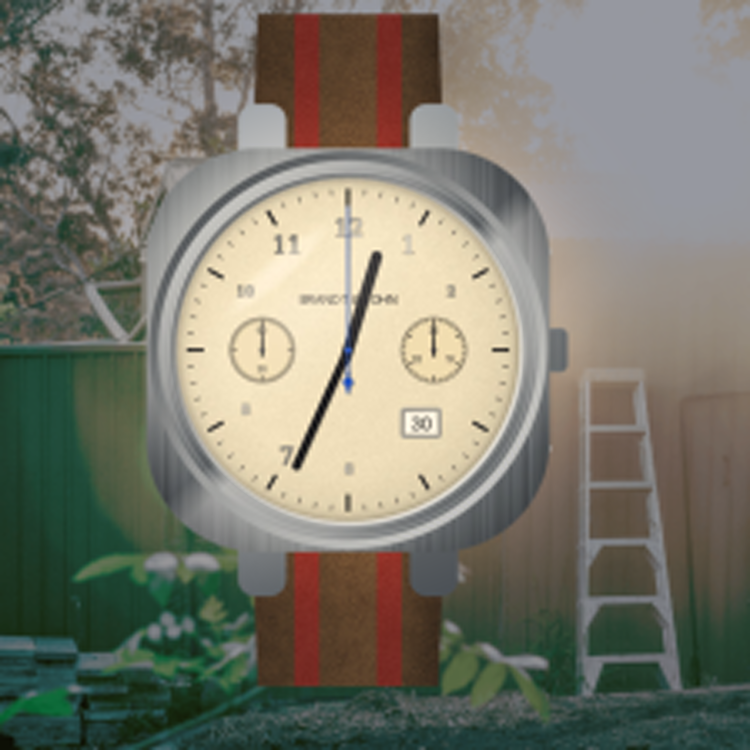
12 h 34 min
